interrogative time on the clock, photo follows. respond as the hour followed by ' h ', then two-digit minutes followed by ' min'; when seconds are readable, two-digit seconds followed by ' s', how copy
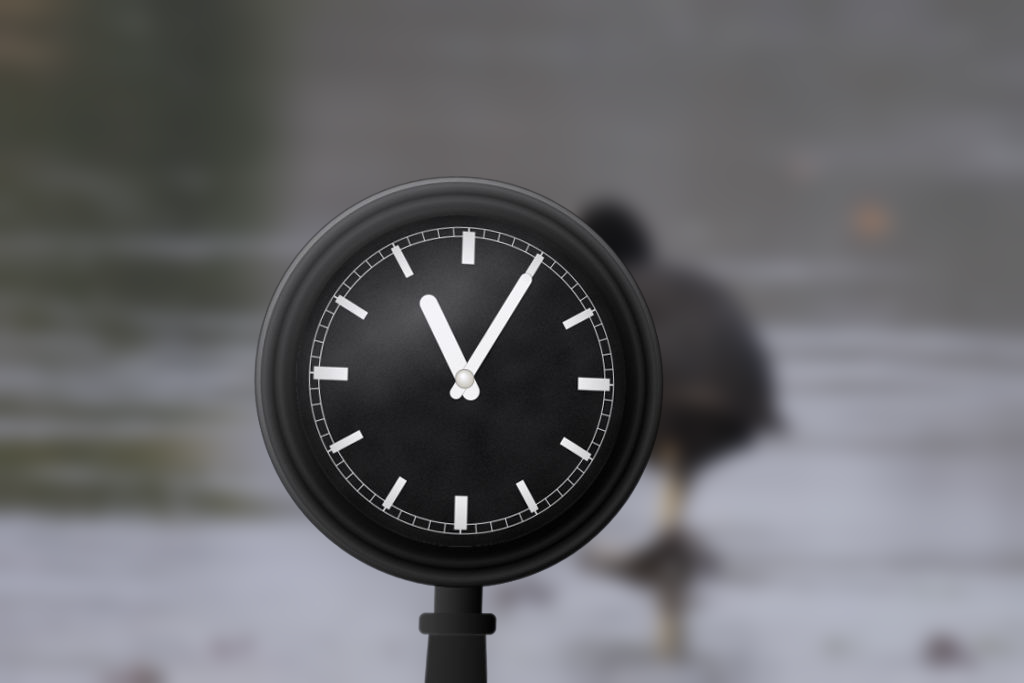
11 h 05 min
